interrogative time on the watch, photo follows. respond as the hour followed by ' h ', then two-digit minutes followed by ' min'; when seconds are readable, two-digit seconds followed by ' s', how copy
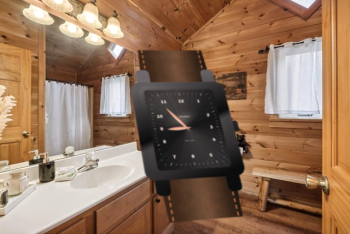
8 h 54 min
